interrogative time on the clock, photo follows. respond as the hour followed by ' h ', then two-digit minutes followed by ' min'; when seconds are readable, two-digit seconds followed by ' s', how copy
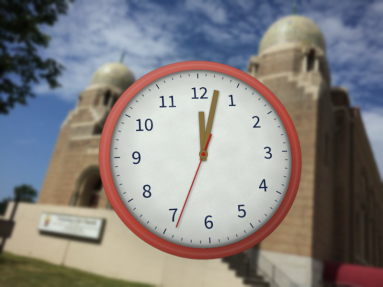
12 h 02 min 34 s
